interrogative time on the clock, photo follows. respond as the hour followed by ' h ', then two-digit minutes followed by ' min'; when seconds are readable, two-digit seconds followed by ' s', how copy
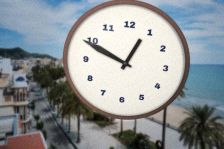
12 h 49 min
